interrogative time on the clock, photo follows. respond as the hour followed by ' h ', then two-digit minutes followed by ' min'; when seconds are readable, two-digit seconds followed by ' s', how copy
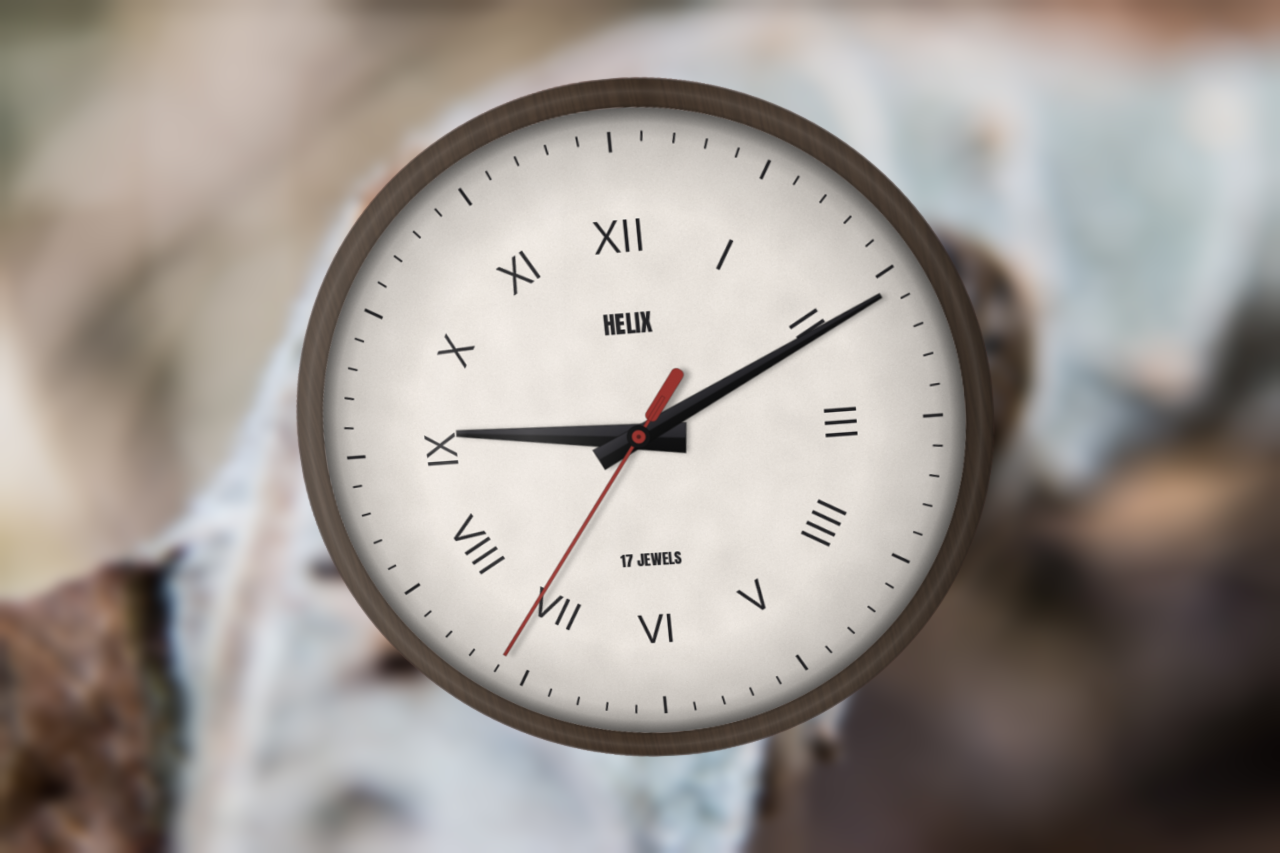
9 h 10 min 36 s
